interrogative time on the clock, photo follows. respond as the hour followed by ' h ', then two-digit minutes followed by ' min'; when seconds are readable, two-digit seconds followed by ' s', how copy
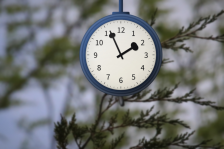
1 h 56 min
